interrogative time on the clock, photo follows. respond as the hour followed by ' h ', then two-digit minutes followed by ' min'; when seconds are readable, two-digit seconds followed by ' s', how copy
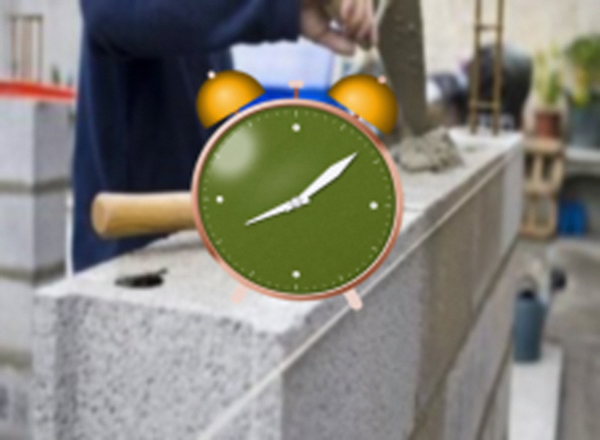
8 h 08 min
